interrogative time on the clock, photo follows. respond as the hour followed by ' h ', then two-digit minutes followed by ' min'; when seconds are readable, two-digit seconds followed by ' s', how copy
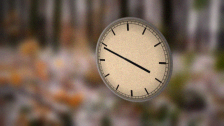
3 h 49 min
